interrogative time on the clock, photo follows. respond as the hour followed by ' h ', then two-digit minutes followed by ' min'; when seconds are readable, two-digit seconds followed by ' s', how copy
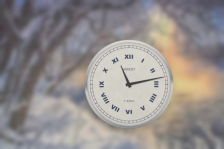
11 h 13 min
